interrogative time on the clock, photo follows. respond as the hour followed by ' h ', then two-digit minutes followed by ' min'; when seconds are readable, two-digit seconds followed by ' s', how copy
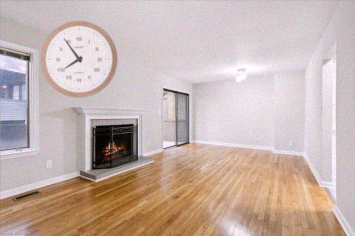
7 h 54 min
